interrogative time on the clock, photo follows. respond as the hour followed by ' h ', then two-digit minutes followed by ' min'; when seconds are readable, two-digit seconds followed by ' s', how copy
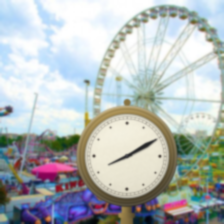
8 h 10 min
